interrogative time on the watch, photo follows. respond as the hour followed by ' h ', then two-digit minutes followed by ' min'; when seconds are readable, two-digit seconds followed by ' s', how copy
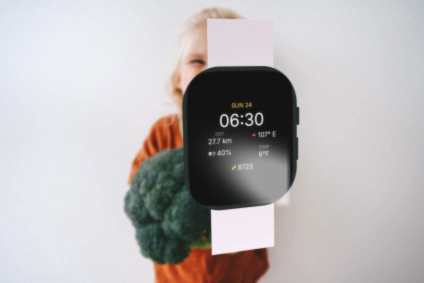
6 h 30 min
